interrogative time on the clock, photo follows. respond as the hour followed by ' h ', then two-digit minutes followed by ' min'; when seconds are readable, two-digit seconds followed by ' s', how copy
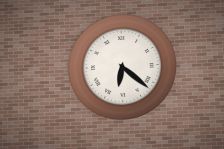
6 h 22 min
